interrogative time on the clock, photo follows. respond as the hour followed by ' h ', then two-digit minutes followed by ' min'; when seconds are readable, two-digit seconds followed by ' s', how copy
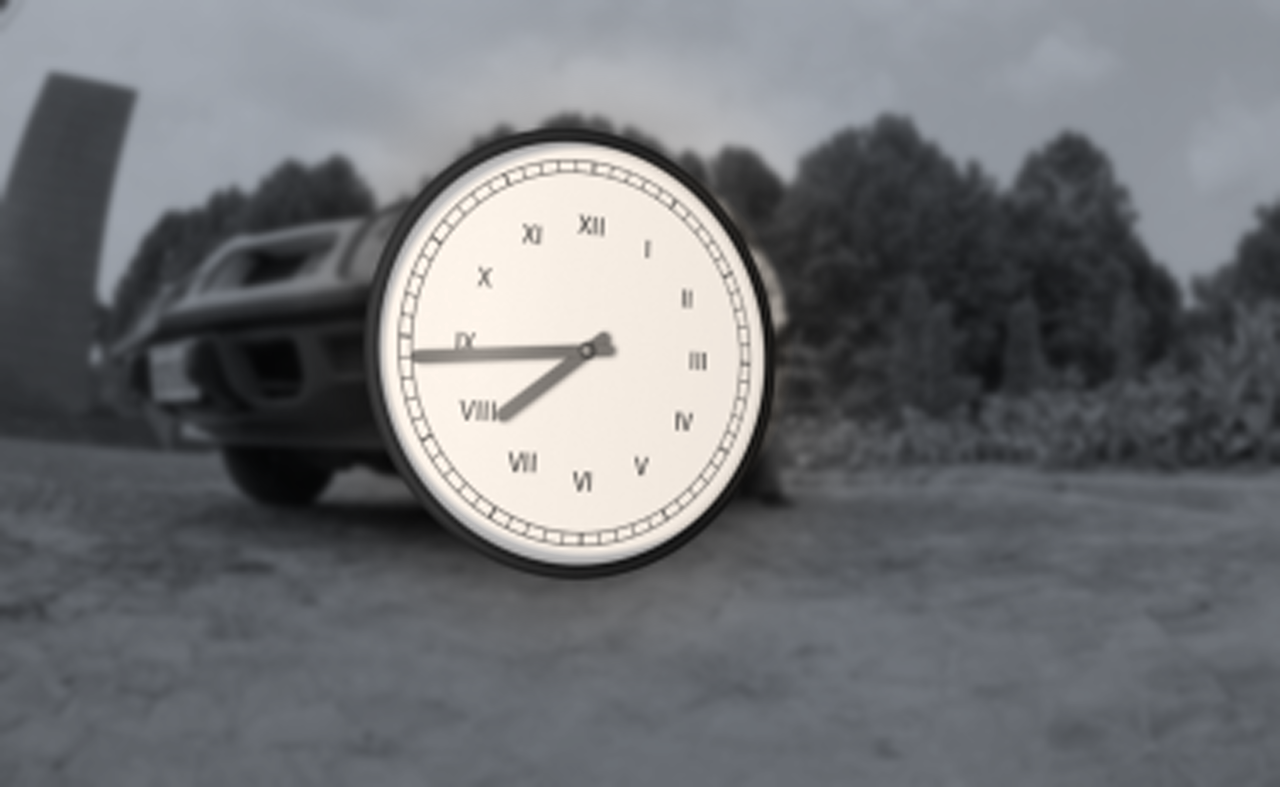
7 h 44 min
